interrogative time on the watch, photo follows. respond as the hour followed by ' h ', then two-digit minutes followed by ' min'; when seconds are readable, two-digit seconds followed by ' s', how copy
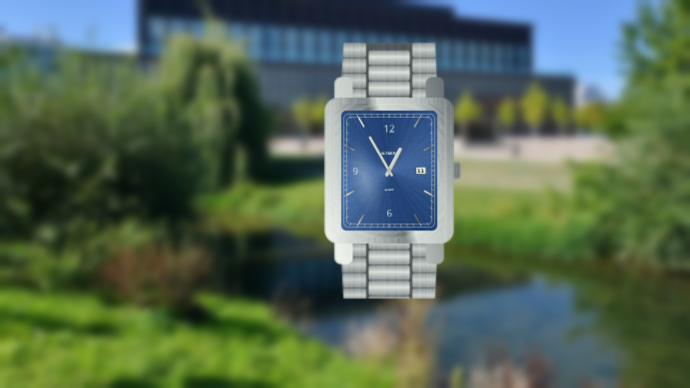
12 h 55 min
